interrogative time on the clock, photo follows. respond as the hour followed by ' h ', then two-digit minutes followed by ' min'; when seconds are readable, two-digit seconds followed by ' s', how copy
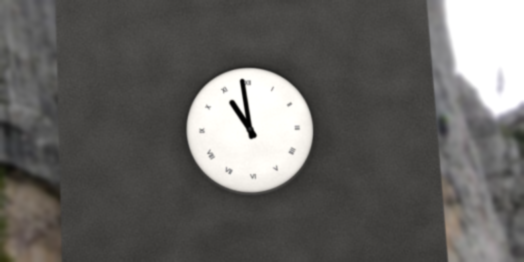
10 h 59 min
